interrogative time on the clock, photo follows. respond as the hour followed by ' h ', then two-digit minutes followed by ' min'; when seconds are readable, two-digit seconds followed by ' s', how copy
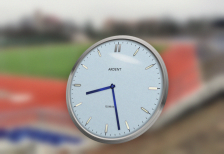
8 h 27 min
